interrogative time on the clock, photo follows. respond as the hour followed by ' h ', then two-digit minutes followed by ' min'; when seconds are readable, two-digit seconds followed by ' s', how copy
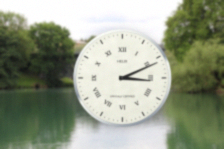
3 h 11 min
